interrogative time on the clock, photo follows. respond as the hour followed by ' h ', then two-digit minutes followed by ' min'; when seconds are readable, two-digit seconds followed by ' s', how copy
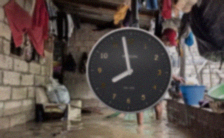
7 h 58 min
